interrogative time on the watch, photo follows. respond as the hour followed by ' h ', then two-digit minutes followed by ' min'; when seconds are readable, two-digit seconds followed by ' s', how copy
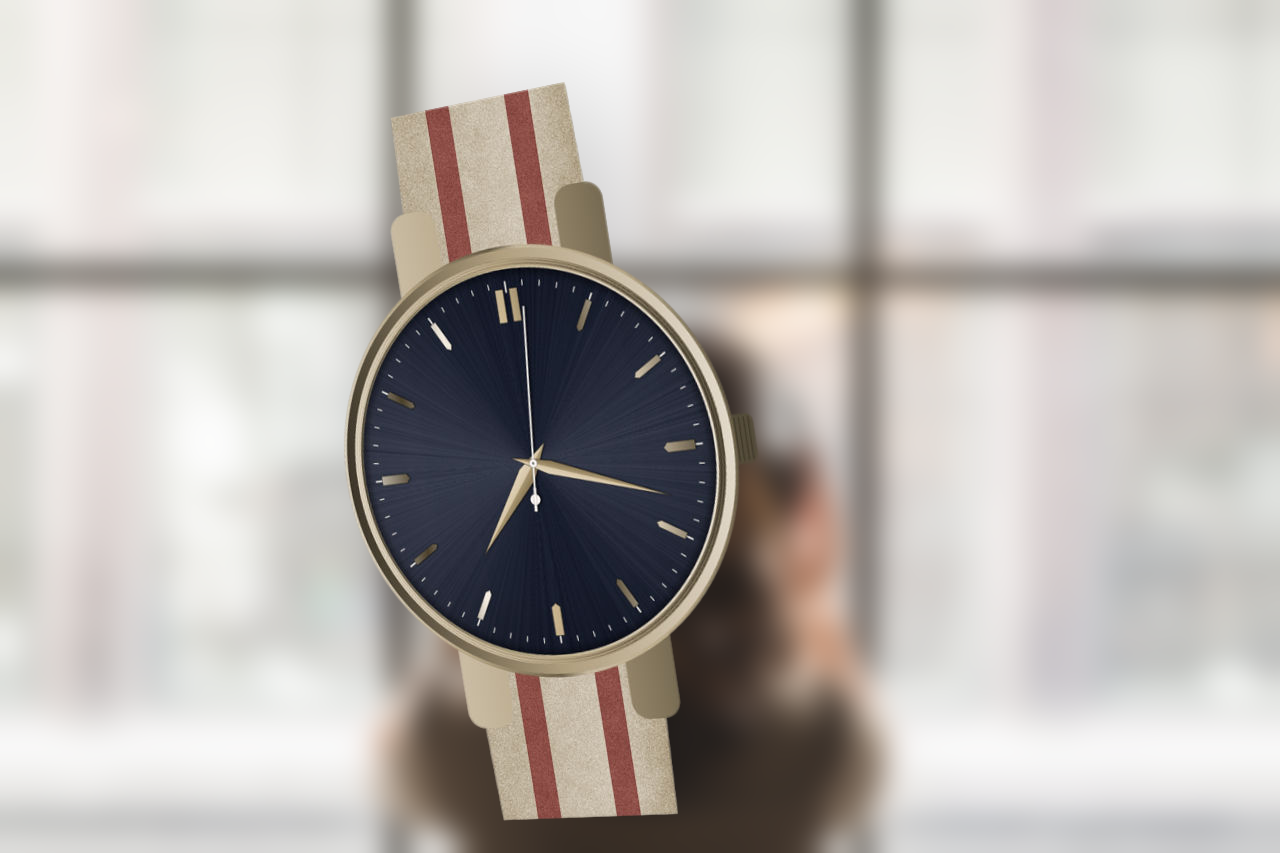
7 h 18 min 01 s
